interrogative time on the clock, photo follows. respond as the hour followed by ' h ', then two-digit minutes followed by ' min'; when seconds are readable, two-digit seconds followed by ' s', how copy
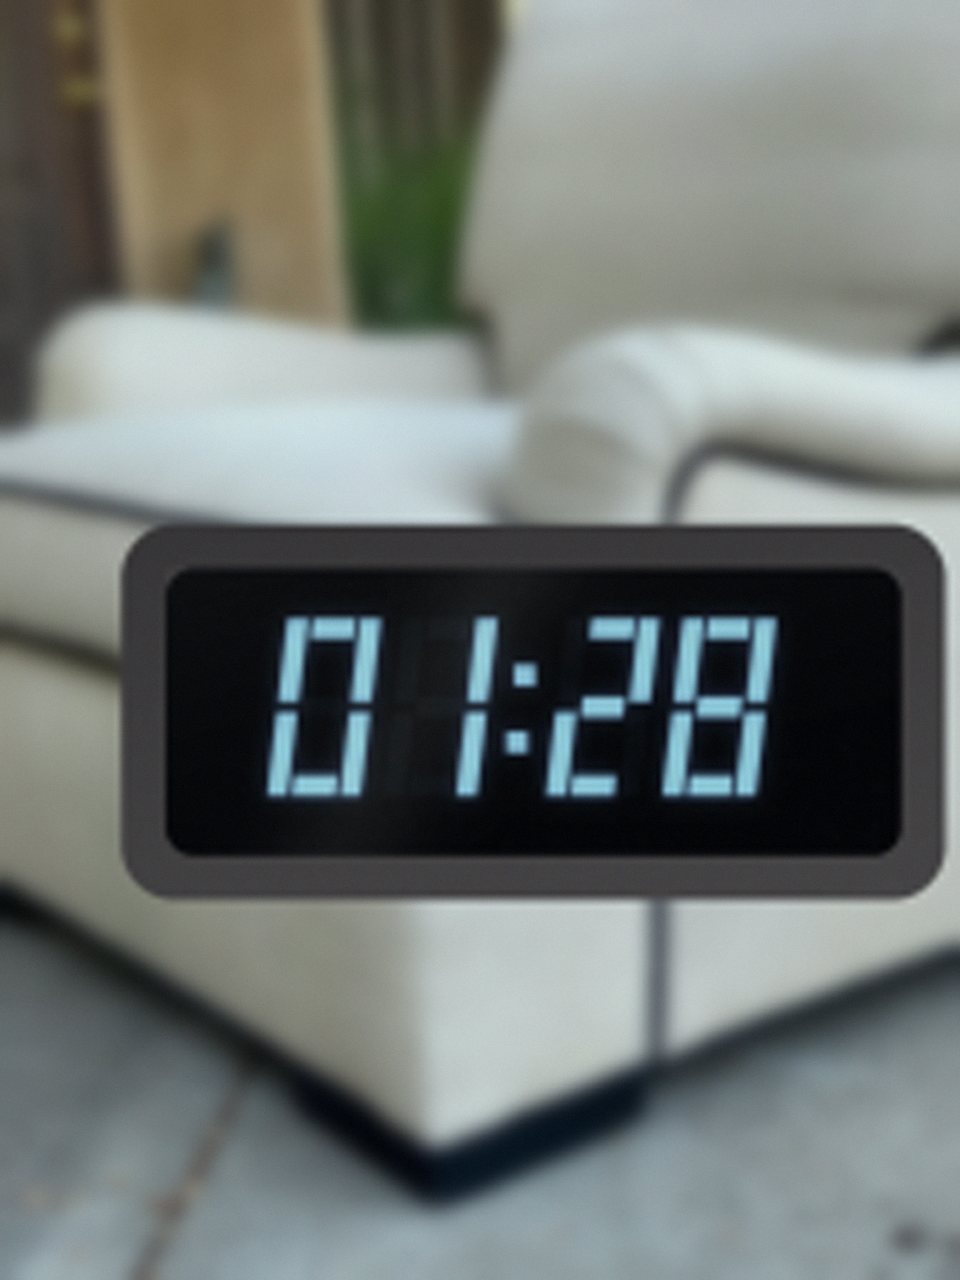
1 h 28 min
